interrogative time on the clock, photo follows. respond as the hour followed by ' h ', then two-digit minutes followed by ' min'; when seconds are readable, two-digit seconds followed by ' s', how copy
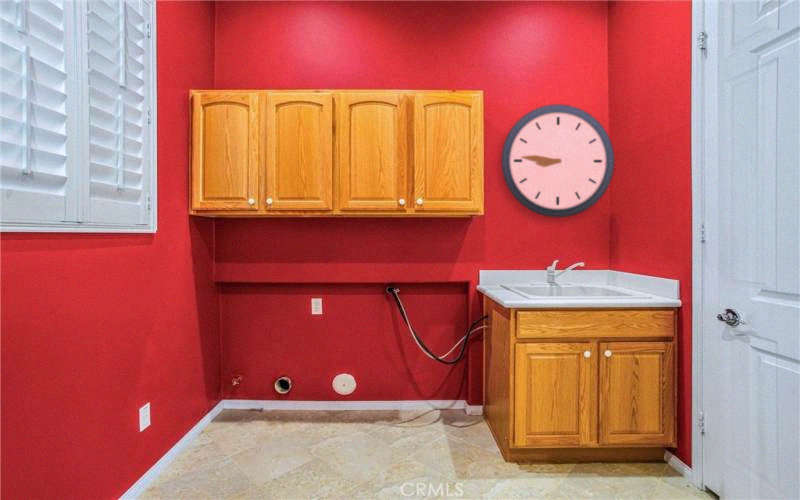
8 h 46 min
